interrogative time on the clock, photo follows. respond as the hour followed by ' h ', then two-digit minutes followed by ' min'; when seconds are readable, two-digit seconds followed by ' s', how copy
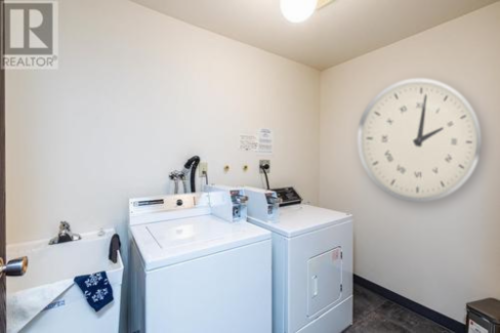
2 h 01 min
